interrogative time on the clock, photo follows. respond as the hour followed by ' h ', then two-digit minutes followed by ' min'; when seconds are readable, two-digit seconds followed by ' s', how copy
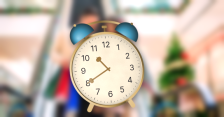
10 h 40 min
